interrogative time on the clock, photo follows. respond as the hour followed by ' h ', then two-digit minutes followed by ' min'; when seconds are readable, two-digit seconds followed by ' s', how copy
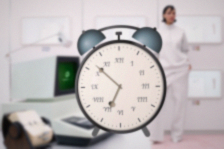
6 h 52 min
